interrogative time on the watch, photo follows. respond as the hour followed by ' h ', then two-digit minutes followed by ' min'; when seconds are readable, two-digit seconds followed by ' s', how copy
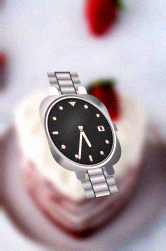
5 h 34 min
